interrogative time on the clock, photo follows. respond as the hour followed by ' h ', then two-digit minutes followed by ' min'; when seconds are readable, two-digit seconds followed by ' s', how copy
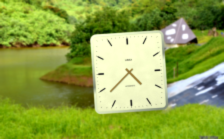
4 h 38 min
